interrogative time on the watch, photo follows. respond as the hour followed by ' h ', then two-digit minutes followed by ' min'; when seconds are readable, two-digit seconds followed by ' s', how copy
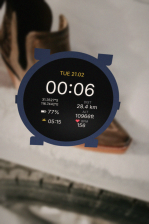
0 h 06 min
